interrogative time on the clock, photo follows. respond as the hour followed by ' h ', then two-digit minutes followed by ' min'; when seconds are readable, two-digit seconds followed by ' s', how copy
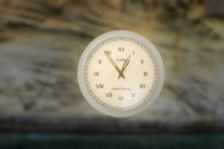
12 h 54 min
